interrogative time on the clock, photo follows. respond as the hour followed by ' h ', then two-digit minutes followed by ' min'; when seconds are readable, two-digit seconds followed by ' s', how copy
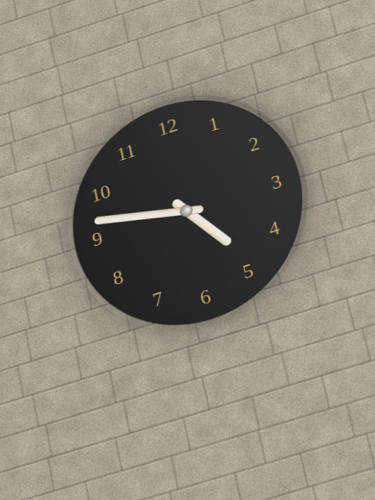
4 h 47 min
